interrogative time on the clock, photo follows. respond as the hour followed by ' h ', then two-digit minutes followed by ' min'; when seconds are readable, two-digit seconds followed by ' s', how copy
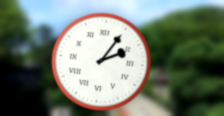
2 h 05 min
